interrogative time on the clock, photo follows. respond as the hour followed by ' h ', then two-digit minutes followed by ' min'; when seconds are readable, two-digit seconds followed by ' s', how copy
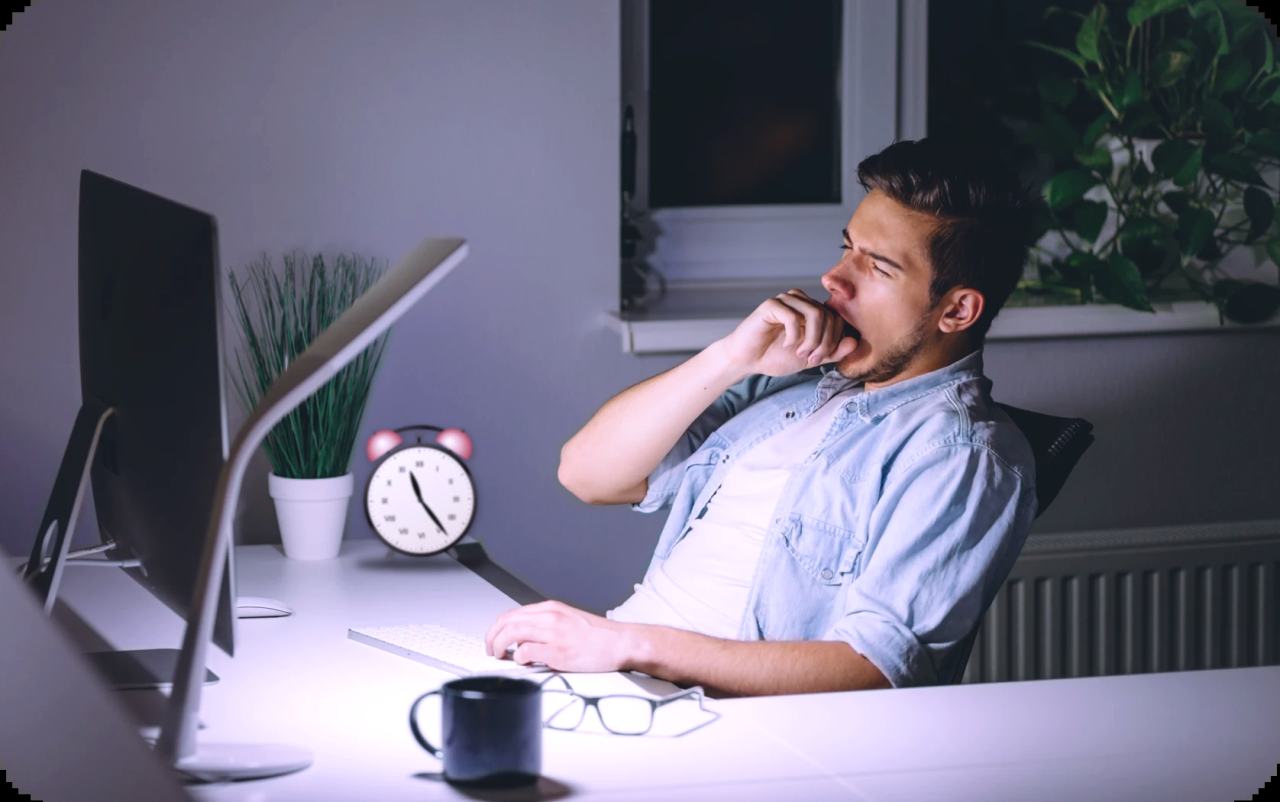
11 h 24 min
